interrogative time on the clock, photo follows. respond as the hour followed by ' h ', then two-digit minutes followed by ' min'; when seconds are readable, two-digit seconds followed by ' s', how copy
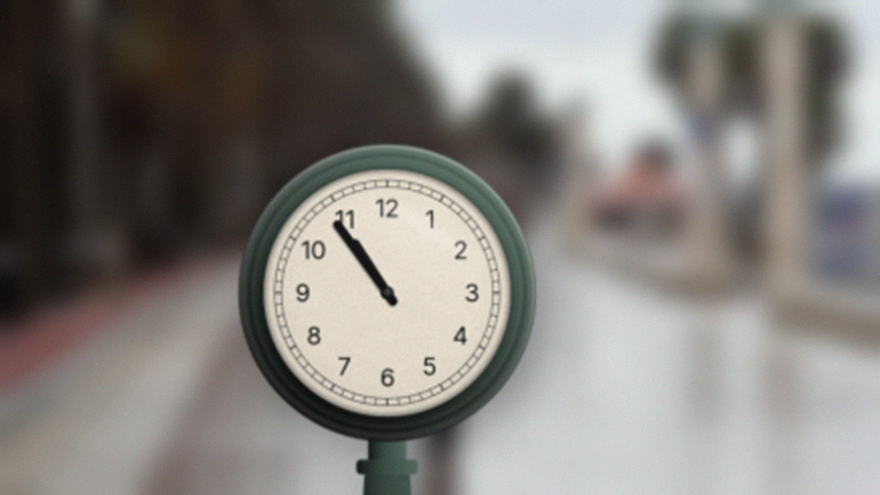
10 h 54 min
